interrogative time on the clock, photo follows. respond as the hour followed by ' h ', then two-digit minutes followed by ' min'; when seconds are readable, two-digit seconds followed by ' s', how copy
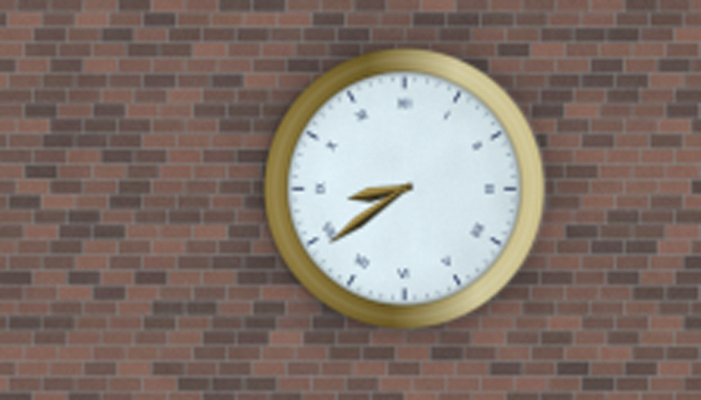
8 h 39 min
